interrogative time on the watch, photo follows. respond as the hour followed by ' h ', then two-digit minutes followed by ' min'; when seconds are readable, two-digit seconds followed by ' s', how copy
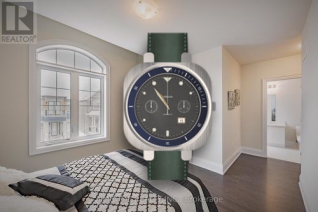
10 h 54 min
